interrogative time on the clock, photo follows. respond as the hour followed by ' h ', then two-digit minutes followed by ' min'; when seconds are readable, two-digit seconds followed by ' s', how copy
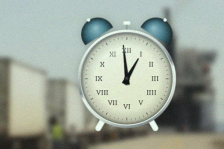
12 h 59 min
